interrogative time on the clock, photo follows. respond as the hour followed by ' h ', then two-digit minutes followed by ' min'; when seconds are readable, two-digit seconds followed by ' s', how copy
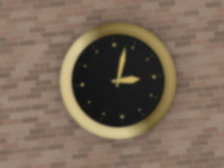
3 h 03 min
